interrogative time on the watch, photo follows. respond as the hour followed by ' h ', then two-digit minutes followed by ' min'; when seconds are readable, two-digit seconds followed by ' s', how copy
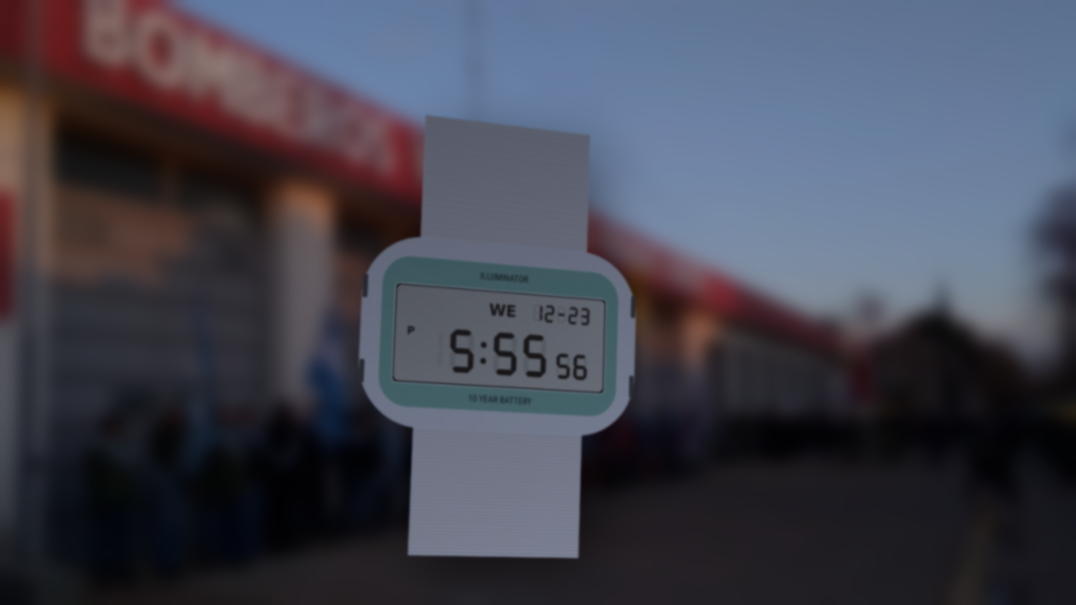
5 h 55 min 56 s
